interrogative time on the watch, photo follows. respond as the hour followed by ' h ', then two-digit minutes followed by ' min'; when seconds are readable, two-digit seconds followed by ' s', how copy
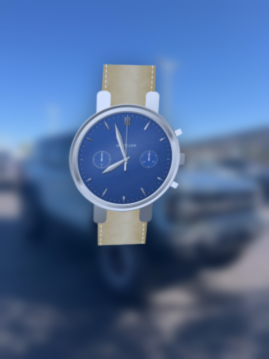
7 h 57 min
